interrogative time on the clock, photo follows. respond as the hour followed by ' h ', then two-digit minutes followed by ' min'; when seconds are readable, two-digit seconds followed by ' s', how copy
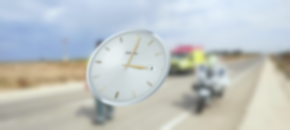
3 h 01 min
